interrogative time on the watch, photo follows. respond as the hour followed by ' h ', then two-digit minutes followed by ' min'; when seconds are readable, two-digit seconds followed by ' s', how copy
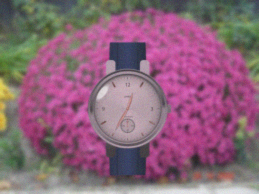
12 h 35 min
